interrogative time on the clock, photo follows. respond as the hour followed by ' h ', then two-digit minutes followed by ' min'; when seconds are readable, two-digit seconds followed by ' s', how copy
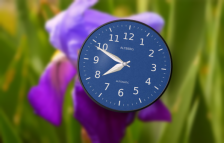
7 h 49 min
